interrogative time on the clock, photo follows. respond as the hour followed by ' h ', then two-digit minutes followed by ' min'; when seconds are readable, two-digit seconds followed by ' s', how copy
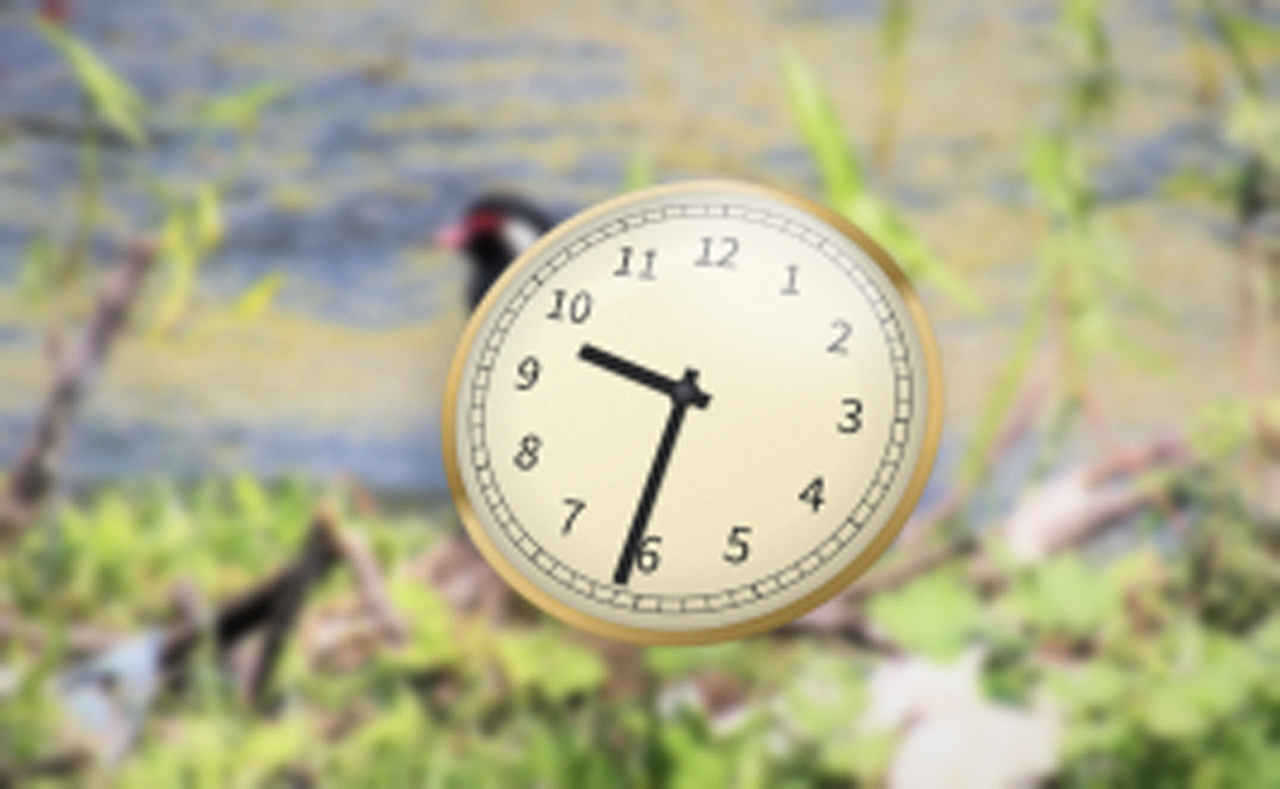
9 h 31 min
